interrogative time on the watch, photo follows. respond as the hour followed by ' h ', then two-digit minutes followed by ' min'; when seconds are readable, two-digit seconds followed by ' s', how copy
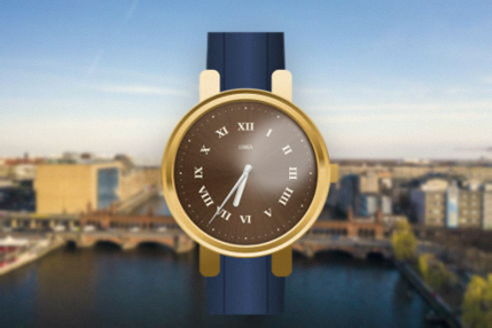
6 h 36 min
